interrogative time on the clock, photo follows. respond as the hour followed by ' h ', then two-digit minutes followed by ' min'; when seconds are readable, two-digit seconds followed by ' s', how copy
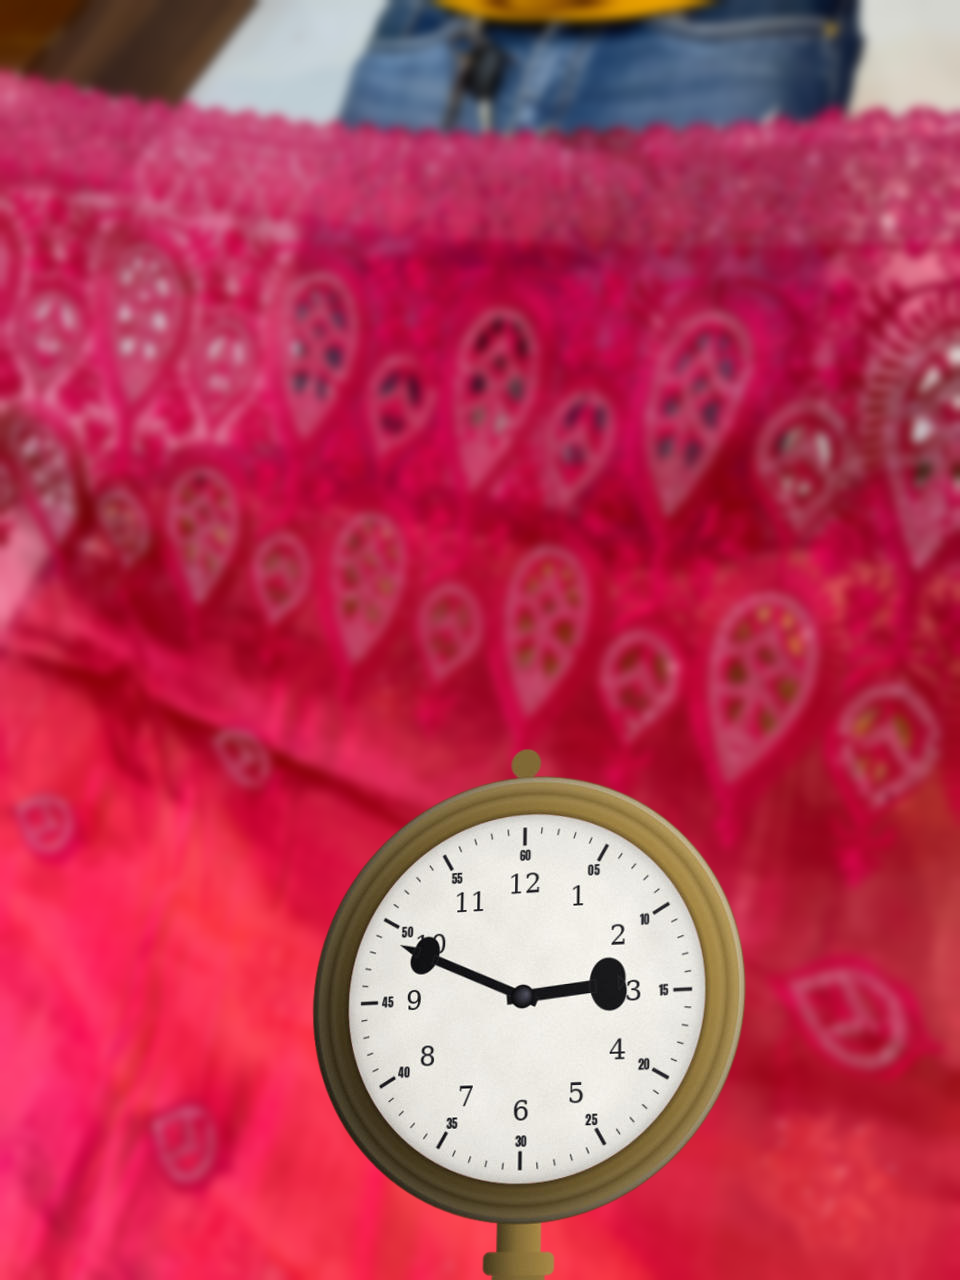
2 h 49 min
